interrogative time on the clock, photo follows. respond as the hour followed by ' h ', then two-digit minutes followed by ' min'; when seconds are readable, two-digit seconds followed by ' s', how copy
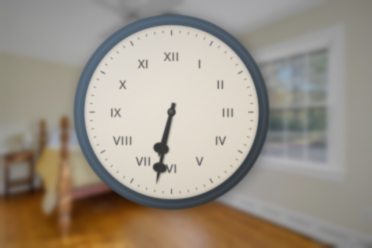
6 h 32 min
